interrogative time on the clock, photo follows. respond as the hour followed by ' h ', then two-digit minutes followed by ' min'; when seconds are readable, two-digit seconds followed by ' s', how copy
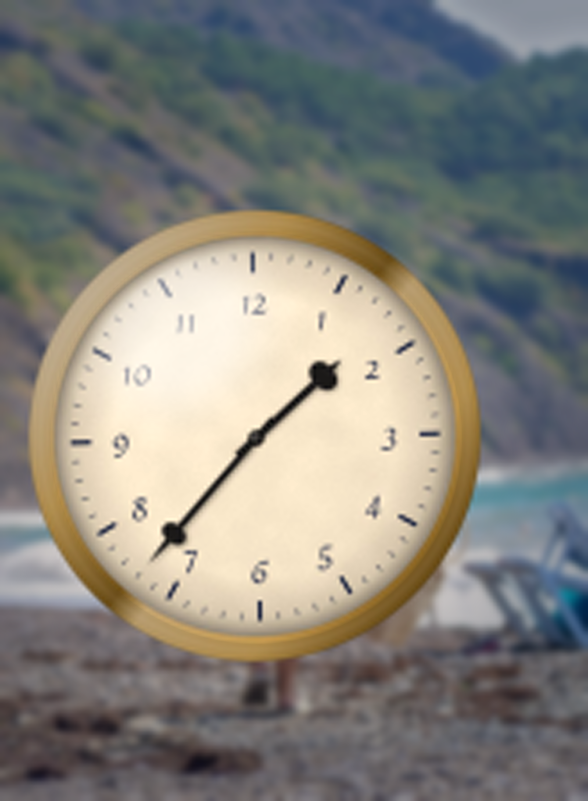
1 h 37 min
